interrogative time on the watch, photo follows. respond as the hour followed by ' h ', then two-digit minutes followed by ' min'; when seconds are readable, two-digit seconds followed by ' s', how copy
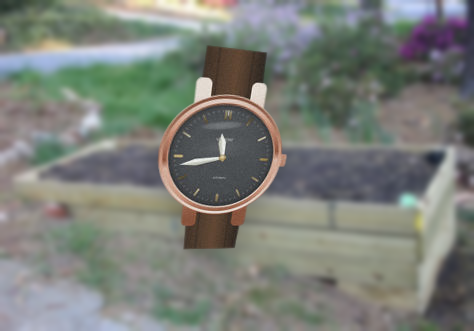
11 h 43 min
